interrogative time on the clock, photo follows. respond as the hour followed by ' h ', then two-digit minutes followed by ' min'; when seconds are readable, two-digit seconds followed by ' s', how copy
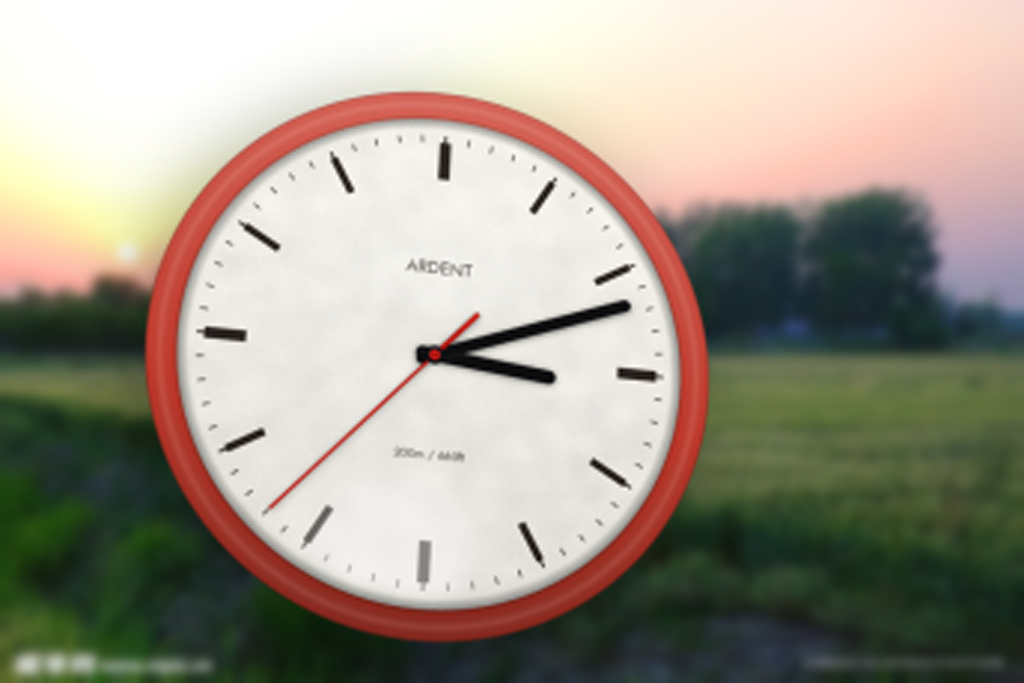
3 h 11 min 37 s
